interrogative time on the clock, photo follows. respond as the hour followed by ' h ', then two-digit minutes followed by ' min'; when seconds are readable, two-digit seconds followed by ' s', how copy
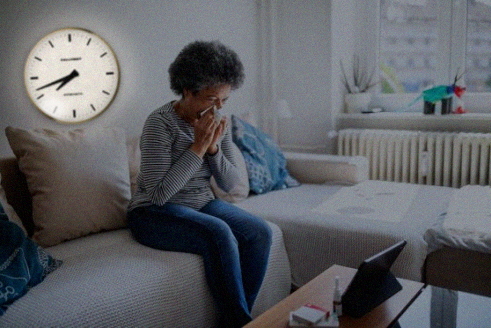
7 h 42 min
